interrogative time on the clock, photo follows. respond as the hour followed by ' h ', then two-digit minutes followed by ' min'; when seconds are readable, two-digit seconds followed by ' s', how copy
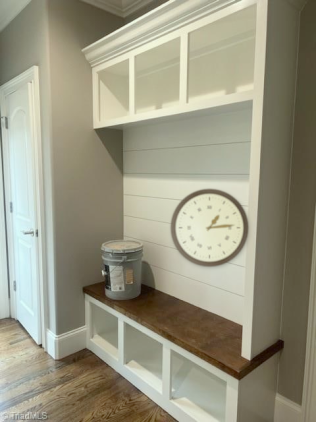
1 h 14 min
